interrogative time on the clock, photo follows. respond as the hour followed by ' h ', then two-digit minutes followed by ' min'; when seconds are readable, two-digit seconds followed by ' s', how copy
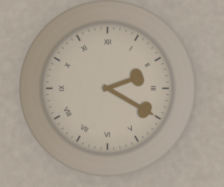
2 h 20 min
